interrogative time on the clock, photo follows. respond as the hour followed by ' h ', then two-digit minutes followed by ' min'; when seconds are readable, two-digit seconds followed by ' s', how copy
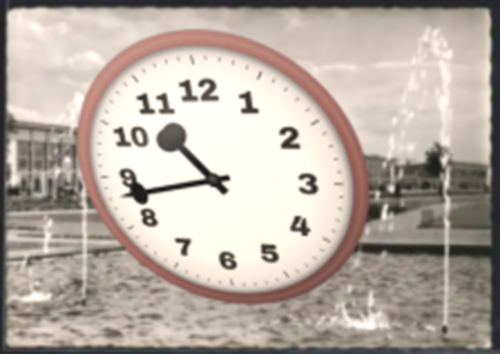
10 h 43 min
